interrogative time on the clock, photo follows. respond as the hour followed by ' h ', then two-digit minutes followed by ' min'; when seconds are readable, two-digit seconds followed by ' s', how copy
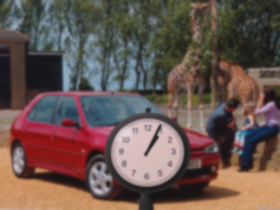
1 h 04 min
